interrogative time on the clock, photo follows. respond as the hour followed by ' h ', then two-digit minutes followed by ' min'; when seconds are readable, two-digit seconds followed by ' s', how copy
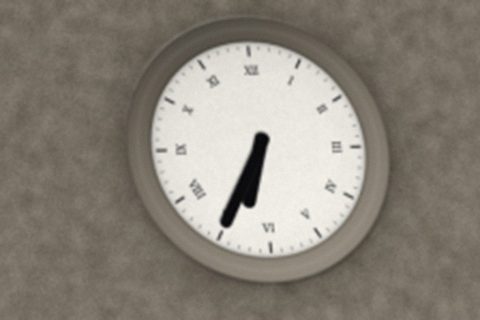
6 h 35 min
